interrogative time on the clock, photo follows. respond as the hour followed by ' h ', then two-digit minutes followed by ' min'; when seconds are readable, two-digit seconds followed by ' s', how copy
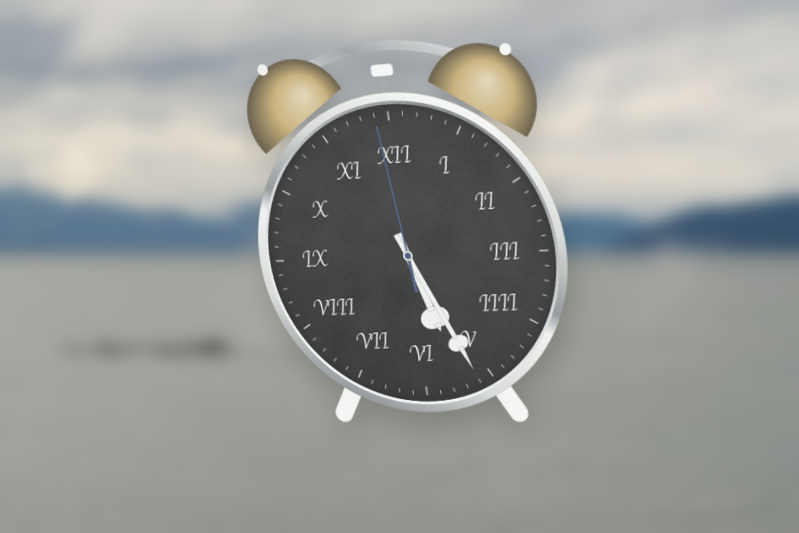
5 h 25 min 59 s
